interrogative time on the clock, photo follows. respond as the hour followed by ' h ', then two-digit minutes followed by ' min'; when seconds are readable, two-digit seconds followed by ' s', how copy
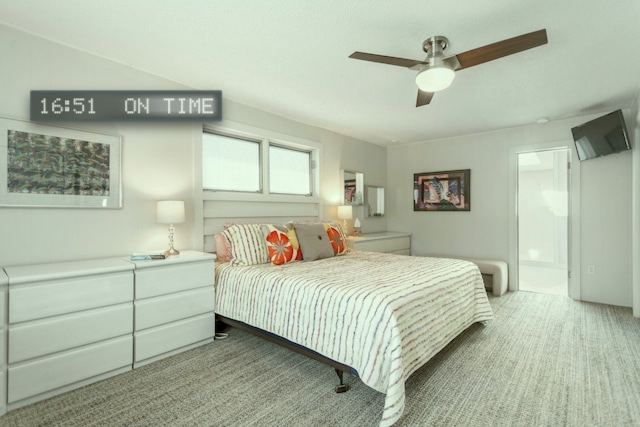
16 h 51 min
